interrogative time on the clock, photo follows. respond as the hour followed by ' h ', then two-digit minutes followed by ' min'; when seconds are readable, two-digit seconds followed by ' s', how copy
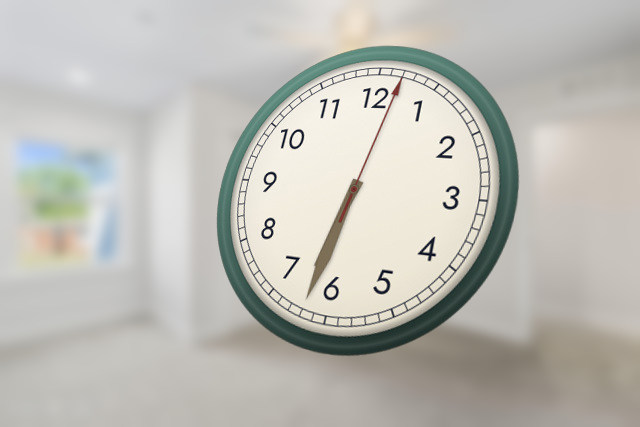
6 h 32 min 02 s
